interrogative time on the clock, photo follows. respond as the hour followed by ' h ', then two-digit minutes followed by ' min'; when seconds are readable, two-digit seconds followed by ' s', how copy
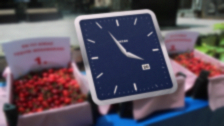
3 h 56 min
